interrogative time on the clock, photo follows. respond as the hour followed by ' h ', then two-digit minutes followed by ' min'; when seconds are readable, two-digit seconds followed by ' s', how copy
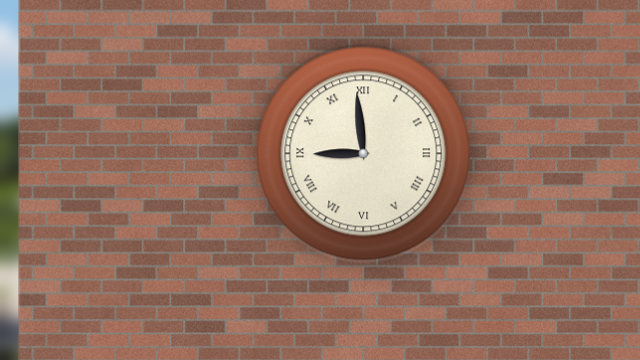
8 h 59 min
